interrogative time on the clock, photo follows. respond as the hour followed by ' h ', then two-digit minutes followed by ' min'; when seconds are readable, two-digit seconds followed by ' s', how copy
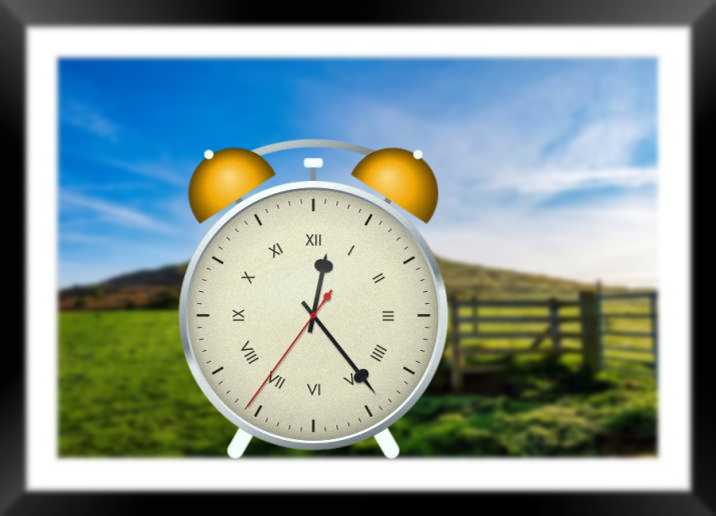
12 h 23 min 36 s
